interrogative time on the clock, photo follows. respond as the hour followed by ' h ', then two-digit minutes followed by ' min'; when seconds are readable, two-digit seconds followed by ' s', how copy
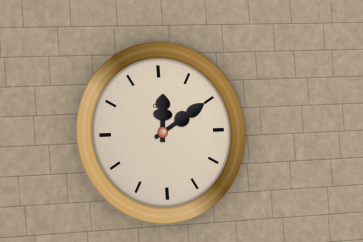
12 h 10 min
